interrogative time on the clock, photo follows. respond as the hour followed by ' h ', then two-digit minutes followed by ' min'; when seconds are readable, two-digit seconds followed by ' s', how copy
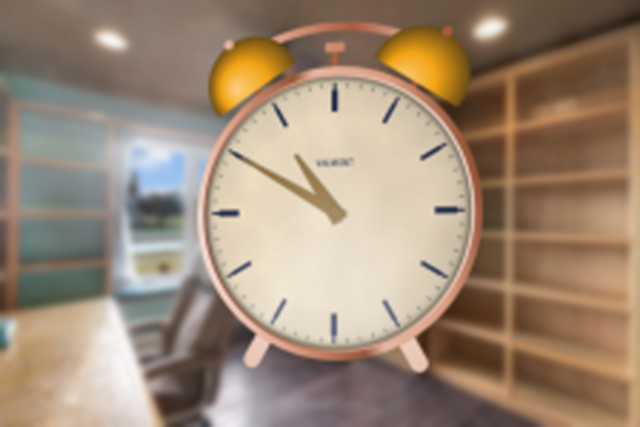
10 h 50 min
